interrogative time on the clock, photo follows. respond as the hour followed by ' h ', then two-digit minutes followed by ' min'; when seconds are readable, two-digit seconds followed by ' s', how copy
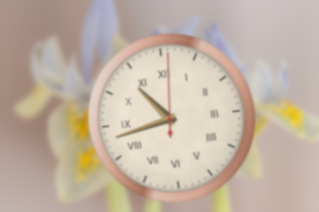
10 h 43 min 01 s
